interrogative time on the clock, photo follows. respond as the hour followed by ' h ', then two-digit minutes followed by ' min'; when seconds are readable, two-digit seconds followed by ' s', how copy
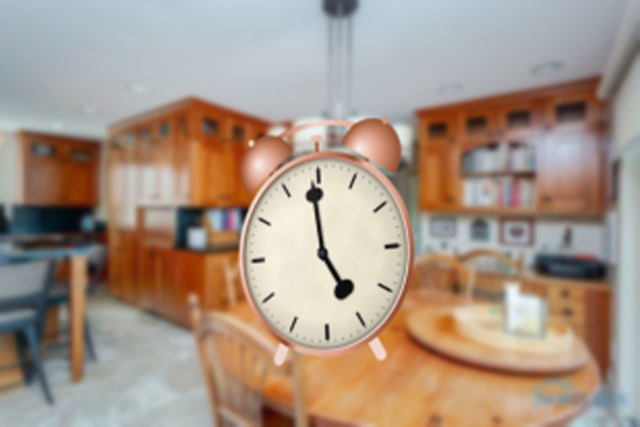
4 h 59 min
